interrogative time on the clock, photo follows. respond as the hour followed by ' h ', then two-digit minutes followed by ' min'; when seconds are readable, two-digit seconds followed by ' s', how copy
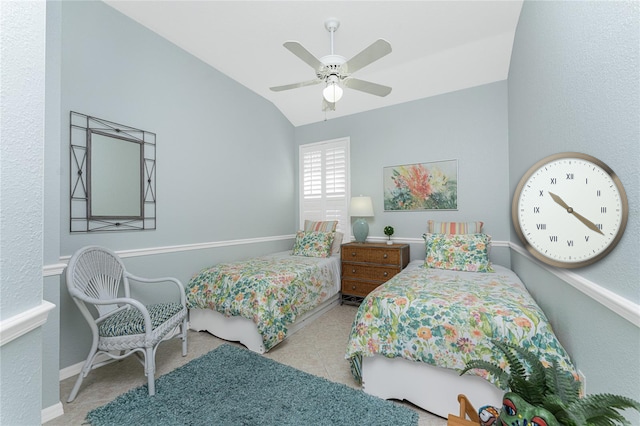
10 h 21 min
